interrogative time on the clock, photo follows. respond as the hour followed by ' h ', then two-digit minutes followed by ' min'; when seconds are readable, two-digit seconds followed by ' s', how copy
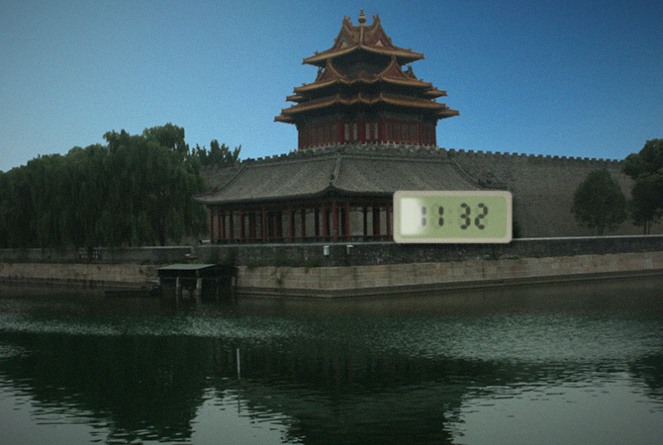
11 h 32 min
